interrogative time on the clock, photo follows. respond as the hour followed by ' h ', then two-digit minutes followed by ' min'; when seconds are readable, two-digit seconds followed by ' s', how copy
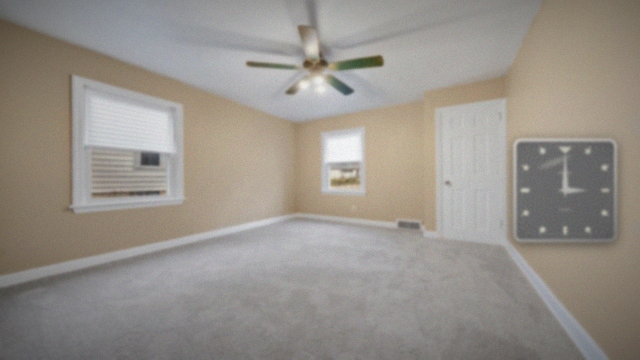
3 h 00 min
